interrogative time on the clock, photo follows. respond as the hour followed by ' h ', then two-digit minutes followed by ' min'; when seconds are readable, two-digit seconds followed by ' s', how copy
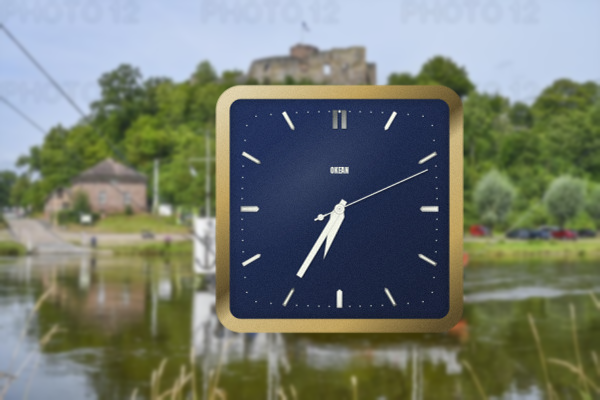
6 h 35 min 11 s
